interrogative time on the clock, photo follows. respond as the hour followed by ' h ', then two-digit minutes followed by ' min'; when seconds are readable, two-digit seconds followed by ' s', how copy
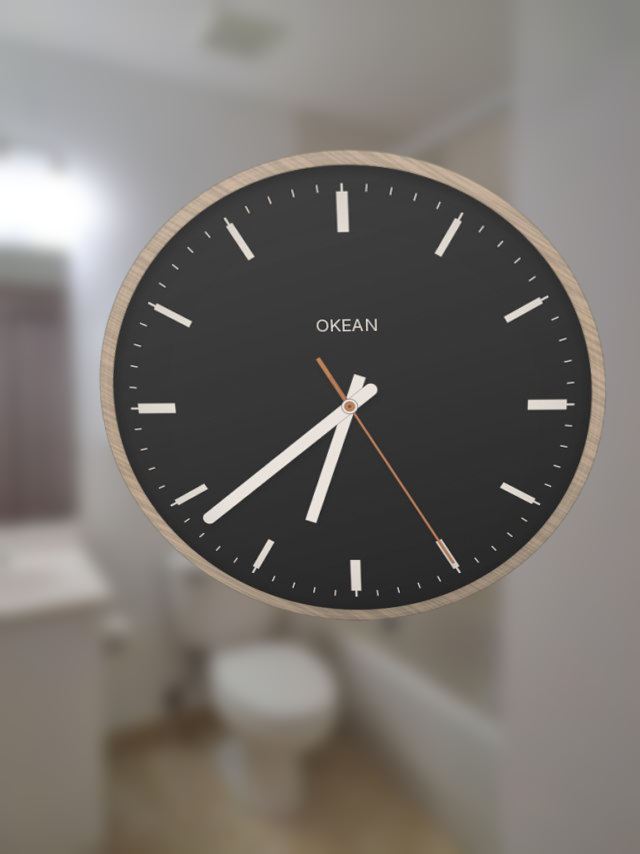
6 h 38 min 25 s
